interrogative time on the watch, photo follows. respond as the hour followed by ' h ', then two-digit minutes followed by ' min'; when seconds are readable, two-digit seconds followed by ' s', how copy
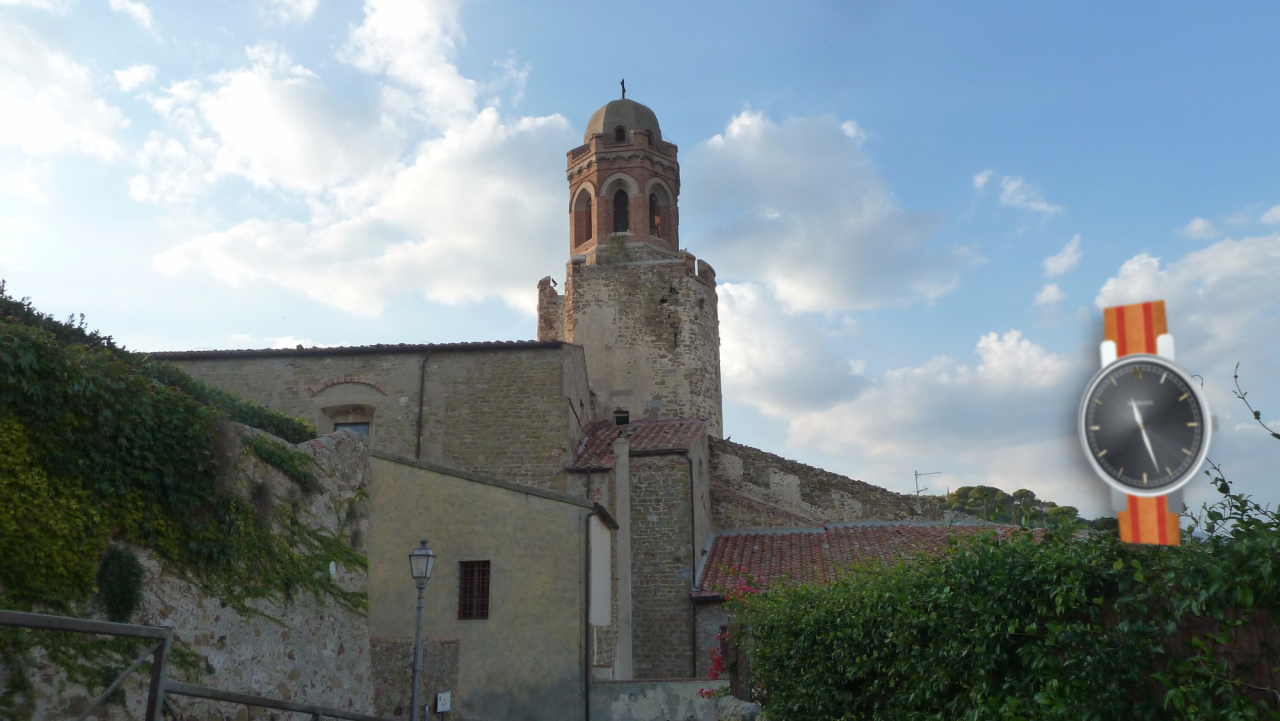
11 h 27 min
